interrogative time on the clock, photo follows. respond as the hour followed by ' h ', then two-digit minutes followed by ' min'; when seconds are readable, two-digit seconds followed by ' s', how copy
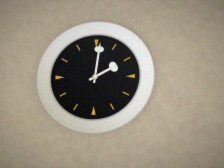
2 h 01 min
